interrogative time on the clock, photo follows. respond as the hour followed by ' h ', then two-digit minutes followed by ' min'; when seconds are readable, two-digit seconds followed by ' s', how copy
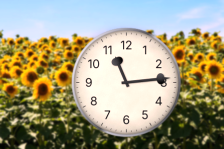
11 h 14 min
